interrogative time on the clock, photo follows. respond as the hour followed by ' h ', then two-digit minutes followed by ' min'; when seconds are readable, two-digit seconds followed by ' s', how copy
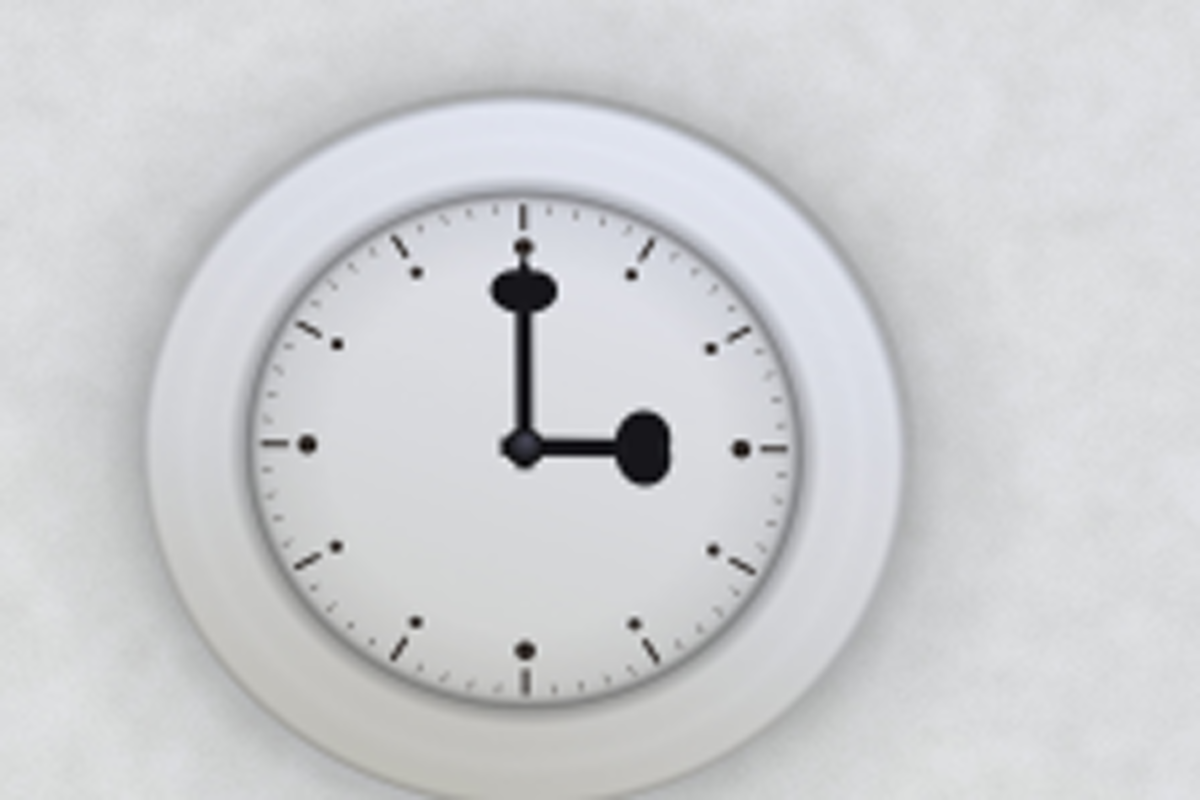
3 h 00 min
